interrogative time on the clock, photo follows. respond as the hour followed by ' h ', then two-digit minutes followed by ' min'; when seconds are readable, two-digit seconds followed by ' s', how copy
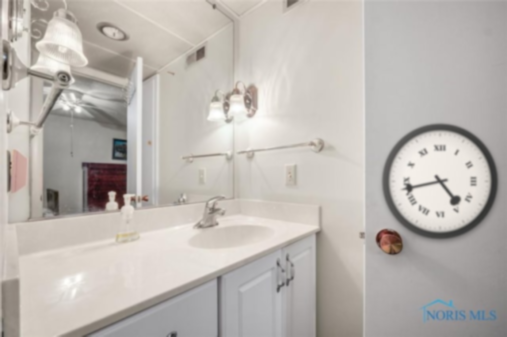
4 h 43 min
